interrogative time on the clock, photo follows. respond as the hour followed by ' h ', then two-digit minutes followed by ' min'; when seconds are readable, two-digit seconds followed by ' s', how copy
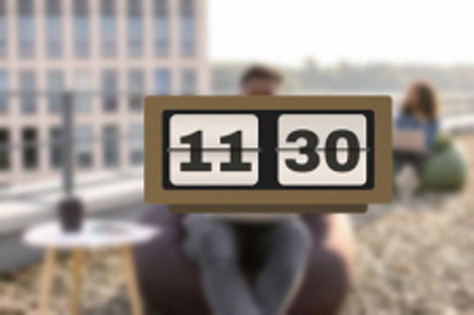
11 h 30 min
